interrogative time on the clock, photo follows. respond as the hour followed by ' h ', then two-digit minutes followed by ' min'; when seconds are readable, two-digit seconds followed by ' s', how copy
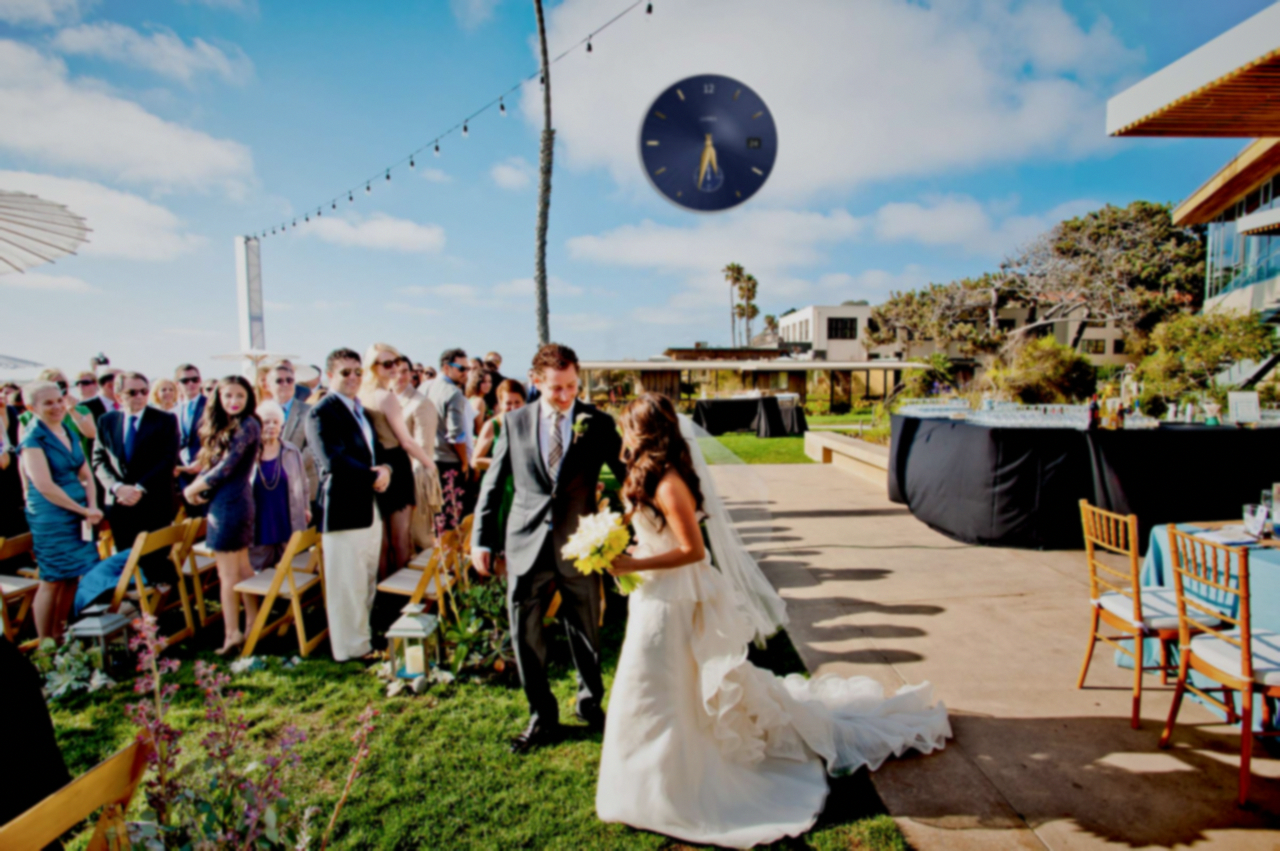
5 h 32 min
